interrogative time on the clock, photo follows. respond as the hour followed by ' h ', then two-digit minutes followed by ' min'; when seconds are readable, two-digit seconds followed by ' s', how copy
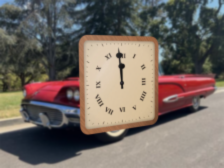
11 h 59 min
